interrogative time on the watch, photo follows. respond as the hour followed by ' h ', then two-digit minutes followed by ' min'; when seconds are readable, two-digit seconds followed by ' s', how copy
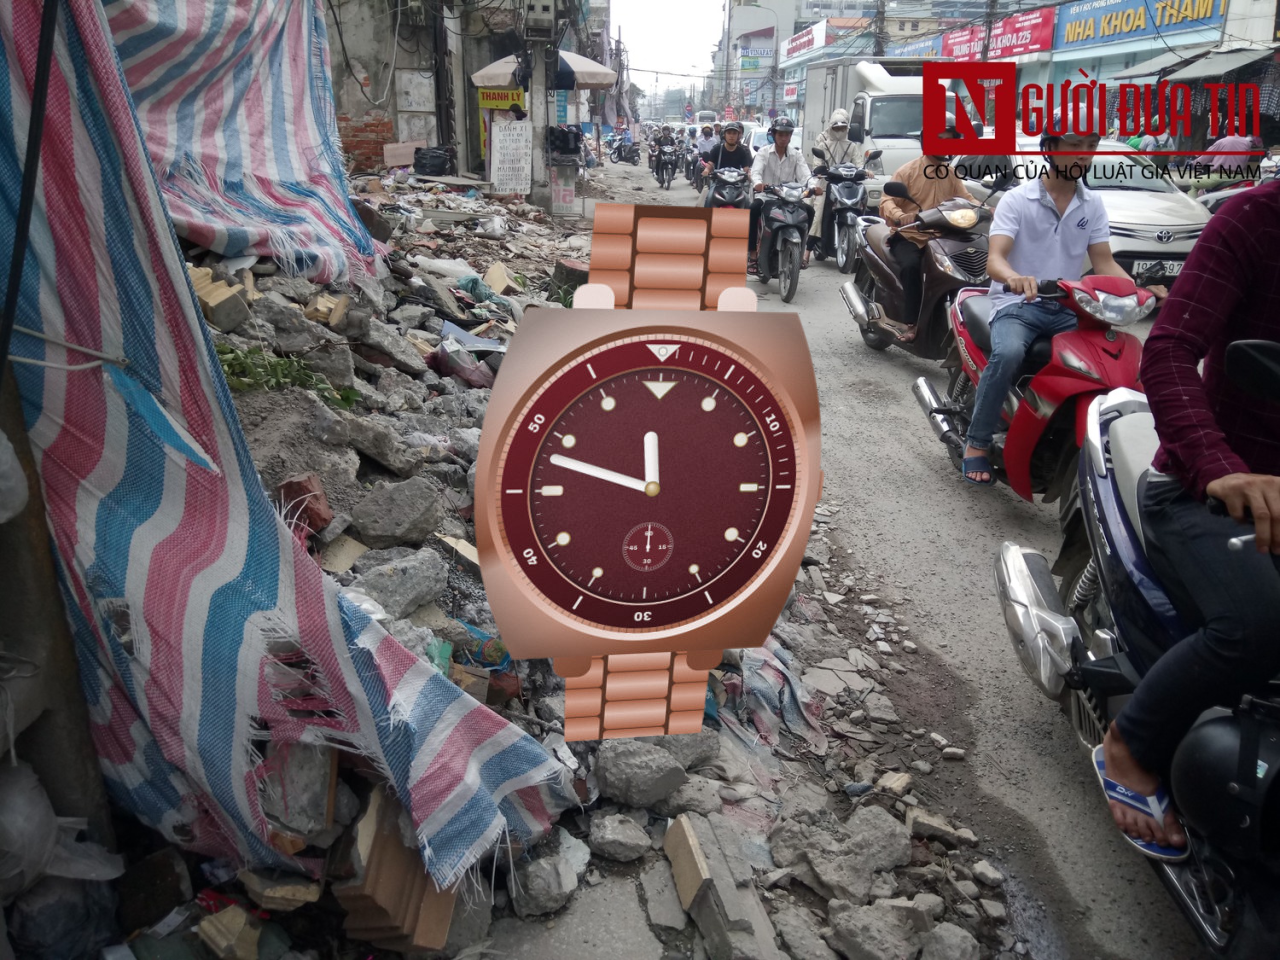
11 h 48 min
